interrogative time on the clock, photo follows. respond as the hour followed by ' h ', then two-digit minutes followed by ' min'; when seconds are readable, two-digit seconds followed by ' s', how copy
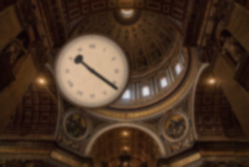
10 h 21 min
